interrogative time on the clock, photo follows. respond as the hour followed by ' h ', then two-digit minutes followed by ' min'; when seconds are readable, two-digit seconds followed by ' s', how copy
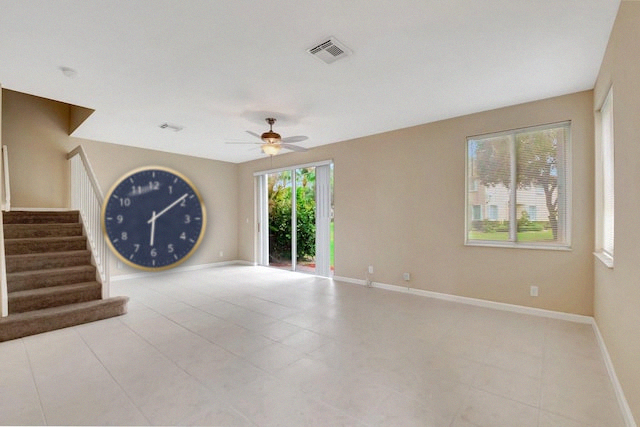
6 h 09 min
